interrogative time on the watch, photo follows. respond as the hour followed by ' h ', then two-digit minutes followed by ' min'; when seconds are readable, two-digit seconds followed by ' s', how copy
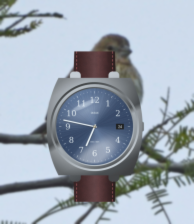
6 h 47 min
